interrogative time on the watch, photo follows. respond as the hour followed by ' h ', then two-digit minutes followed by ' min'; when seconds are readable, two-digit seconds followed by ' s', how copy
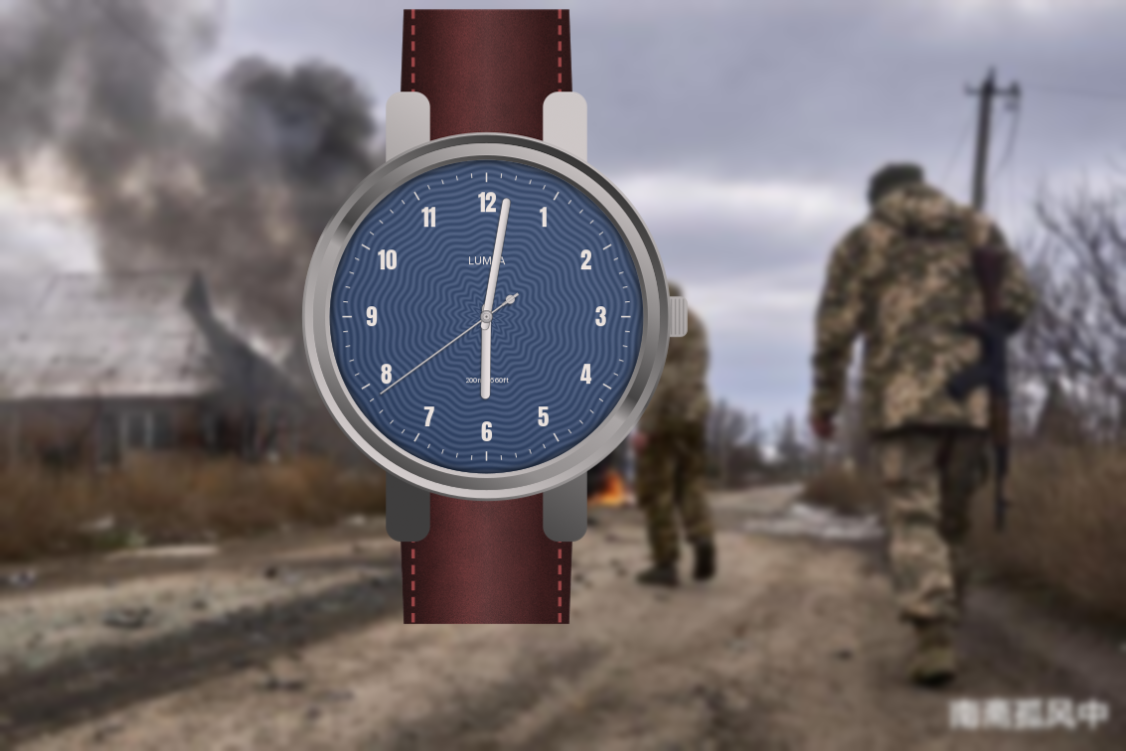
6 h 01 min 39 s
